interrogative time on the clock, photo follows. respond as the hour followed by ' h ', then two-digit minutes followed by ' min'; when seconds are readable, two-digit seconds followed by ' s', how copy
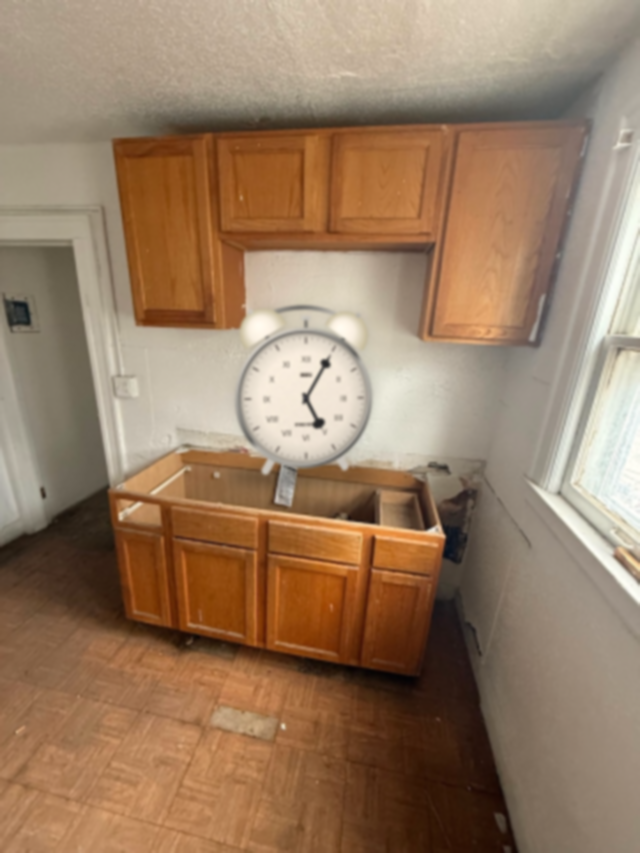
5 h 05 min
